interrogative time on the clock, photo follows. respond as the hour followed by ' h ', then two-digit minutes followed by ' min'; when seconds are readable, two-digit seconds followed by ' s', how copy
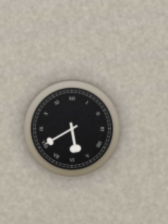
5 h 40 min
